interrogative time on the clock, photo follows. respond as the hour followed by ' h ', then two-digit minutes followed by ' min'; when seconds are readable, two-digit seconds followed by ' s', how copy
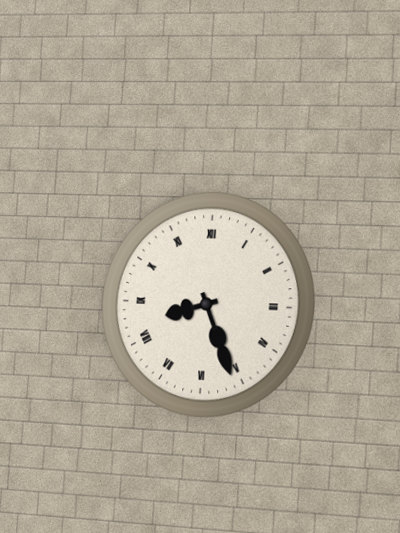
8 h 26 min
